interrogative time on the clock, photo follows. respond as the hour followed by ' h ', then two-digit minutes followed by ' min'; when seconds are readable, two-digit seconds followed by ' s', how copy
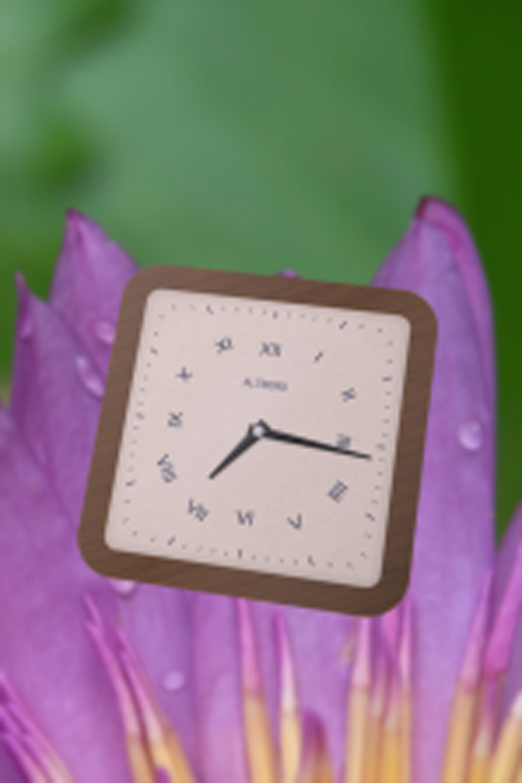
7 h 16 min
